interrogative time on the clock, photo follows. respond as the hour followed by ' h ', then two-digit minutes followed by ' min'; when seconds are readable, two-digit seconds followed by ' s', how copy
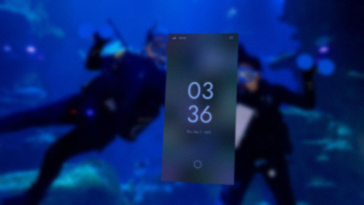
3 h 36 min
